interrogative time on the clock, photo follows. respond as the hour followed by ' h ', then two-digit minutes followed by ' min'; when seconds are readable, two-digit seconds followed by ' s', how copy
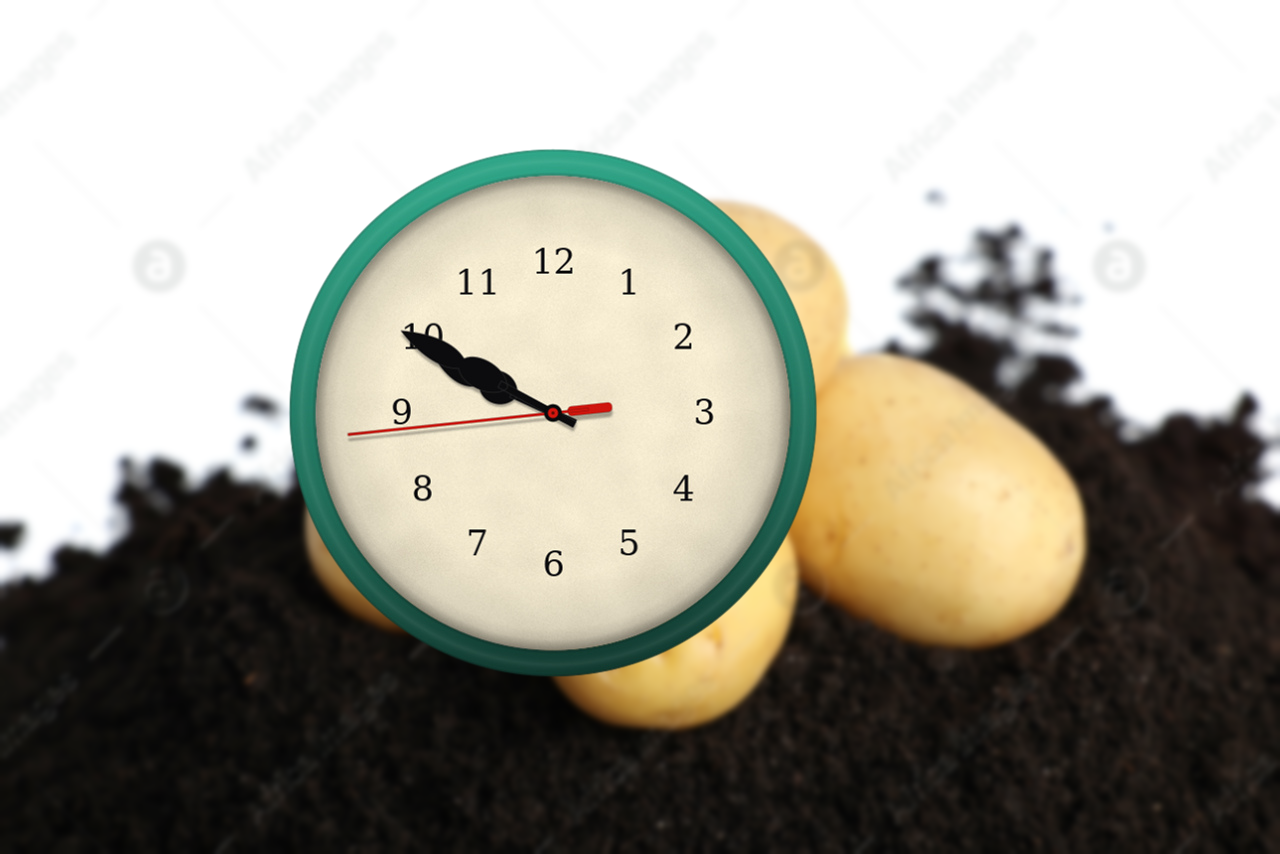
9 h 49 min 44 s
